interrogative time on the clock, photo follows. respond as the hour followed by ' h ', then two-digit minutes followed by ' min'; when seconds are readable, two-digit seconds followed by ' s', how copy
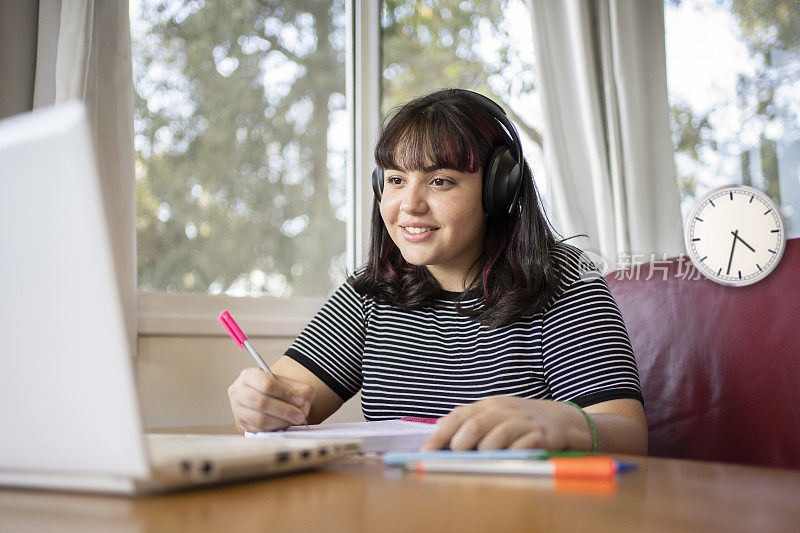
4 h 33 min
